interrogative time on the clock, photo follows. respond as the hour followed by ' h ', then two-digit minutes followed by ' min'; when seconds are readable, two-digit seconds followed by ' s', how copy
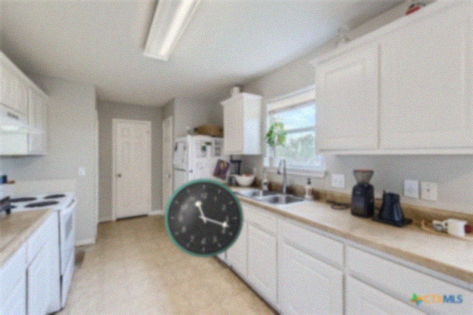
11 h 18 min
